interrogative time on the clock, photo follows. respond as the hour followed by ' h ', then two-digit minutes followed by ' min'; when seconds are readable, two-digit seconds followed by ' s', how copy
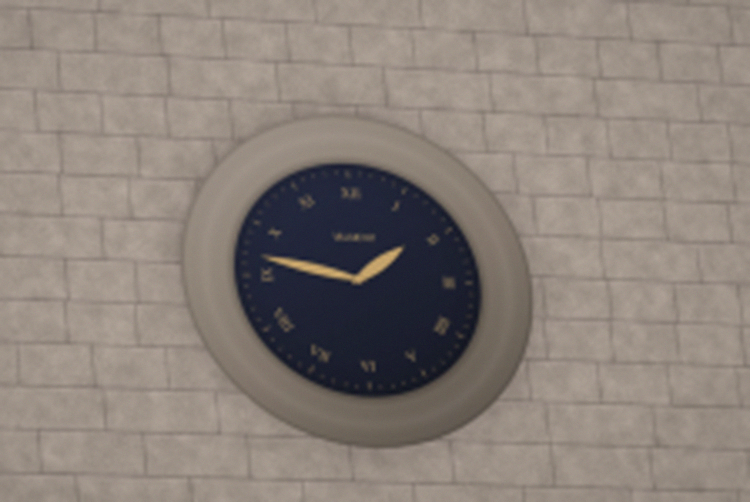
1 h 47 min
